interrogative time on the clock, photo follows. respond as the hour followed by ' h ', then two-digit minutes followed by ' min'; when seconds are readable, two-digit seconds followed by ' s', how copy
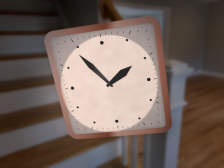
1 h 54 min
